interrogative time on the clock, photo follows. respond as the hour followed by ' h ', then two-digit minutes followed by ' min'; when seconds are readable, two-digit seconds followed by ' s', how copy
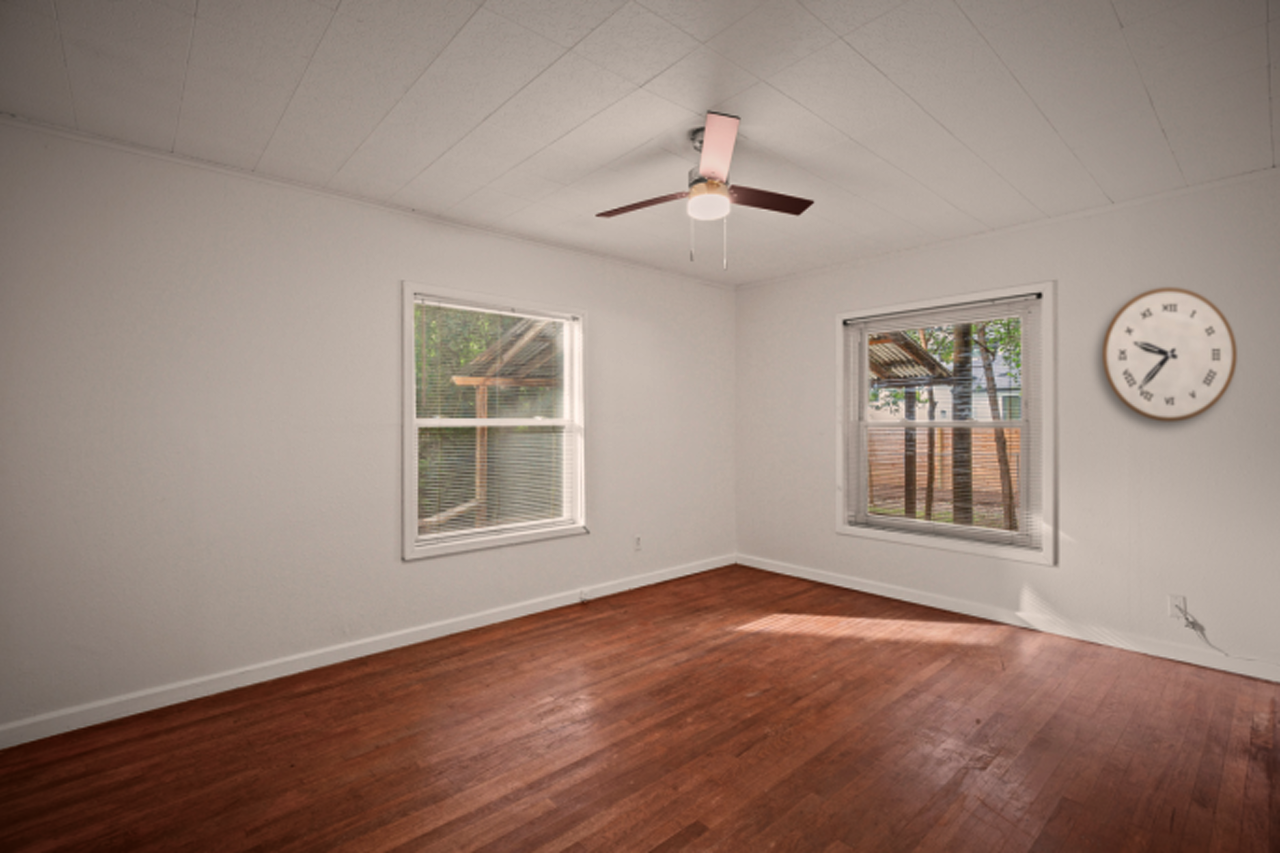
9 h 37 min
